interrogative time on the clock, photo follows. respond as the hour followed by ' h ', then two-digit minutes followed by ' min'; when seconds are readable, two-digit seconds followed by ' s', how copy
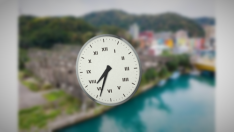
7 h 34 min
